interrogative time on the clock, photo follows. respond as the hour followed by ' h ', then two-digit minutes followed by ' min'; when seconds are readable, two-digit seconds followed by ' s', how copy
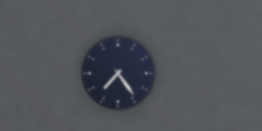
7 h 24 min
